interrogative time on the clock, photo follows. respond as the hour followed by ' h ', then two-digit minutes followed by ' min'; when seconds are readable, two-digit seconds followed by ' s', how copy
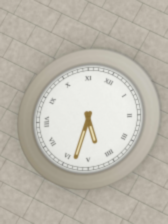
4 h 28 min
